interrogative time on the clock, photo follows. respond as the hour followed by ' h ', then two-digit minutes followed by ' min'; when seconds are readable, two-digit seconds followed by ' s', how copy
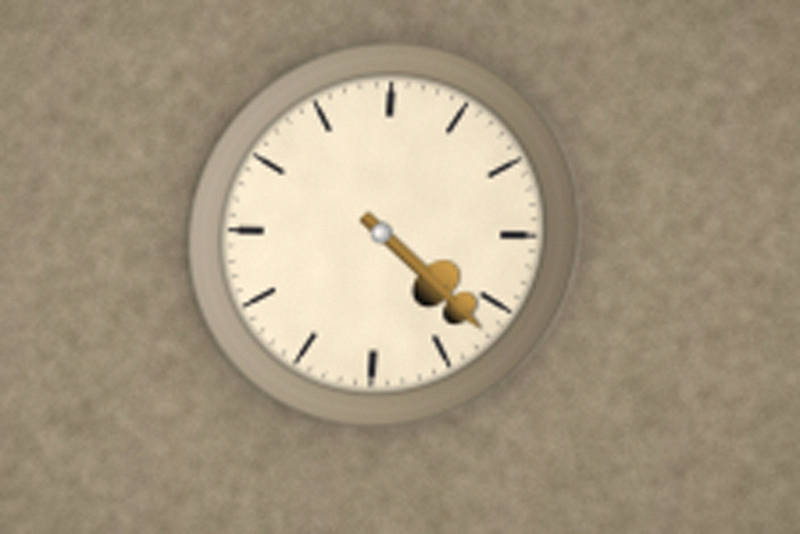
4 h 22 min
